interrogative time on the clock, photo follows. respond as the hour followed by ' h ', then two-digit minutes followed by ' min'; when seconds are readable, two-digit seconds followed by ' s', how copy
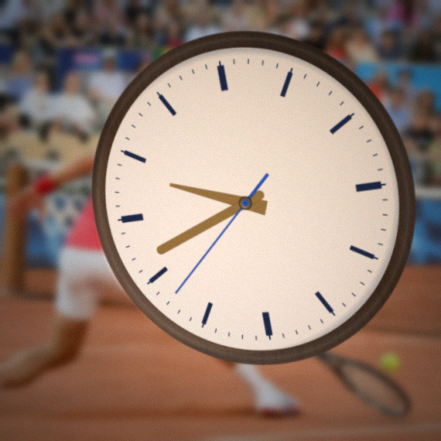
9 h 41 min 38 s
